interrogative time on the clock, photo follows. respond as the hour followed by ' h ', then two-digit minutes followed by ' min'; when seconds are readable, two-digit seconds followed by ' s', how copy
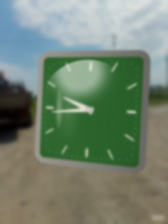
9 h 44 min
